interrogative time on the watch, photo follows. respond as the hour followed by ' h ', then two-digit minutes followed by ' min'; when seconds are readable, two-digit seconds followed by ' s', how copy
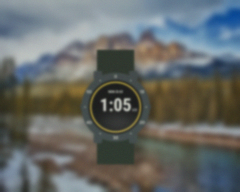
1 h 05 min
